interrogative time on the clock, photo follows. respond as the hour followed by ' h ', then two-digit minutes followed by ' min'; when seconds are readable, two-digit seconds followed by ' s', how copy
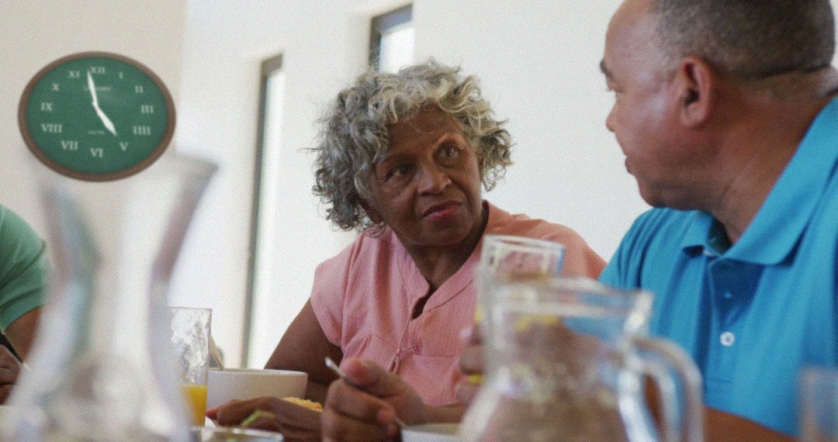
4 h 58 min
